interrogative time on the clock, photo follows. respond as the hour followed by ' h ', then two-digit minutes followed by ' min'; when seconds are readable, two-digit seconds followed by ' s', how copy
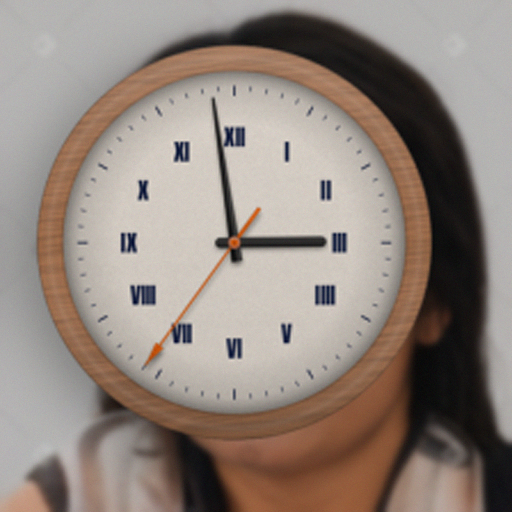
2 h 58 min 36 s
